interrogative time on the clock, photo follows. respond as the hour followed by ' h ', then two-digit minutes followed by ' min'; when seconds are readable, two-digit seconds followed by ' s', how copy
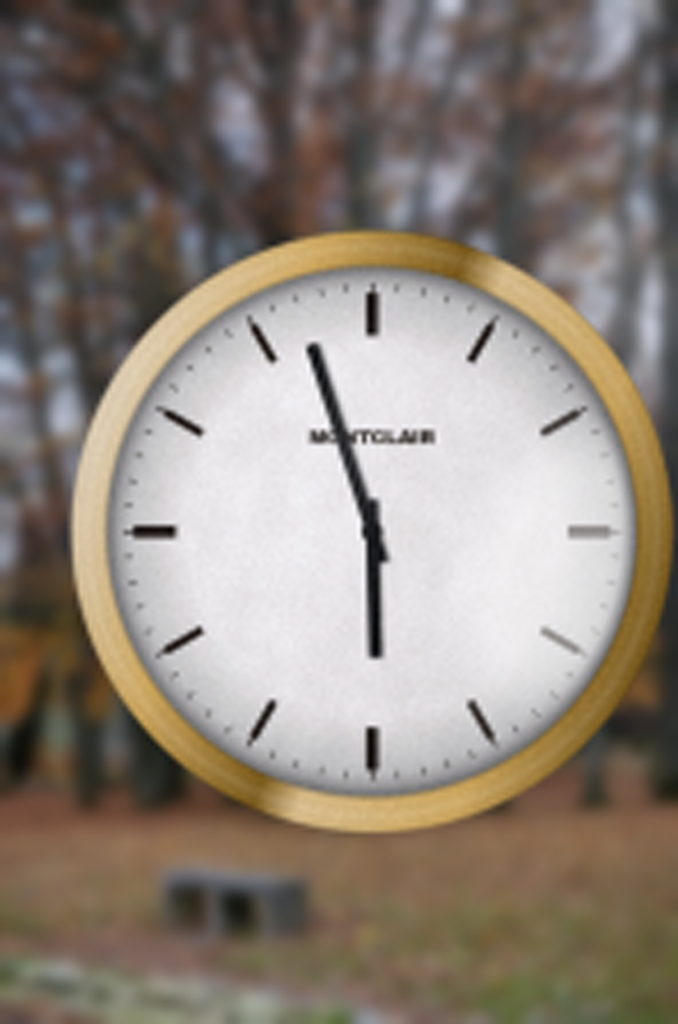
5 h 57 min
